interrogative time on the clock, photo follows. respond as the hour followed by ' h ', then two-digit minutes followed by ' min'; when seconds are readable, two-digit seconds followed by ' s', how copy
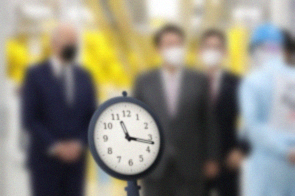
11 h 17 min
